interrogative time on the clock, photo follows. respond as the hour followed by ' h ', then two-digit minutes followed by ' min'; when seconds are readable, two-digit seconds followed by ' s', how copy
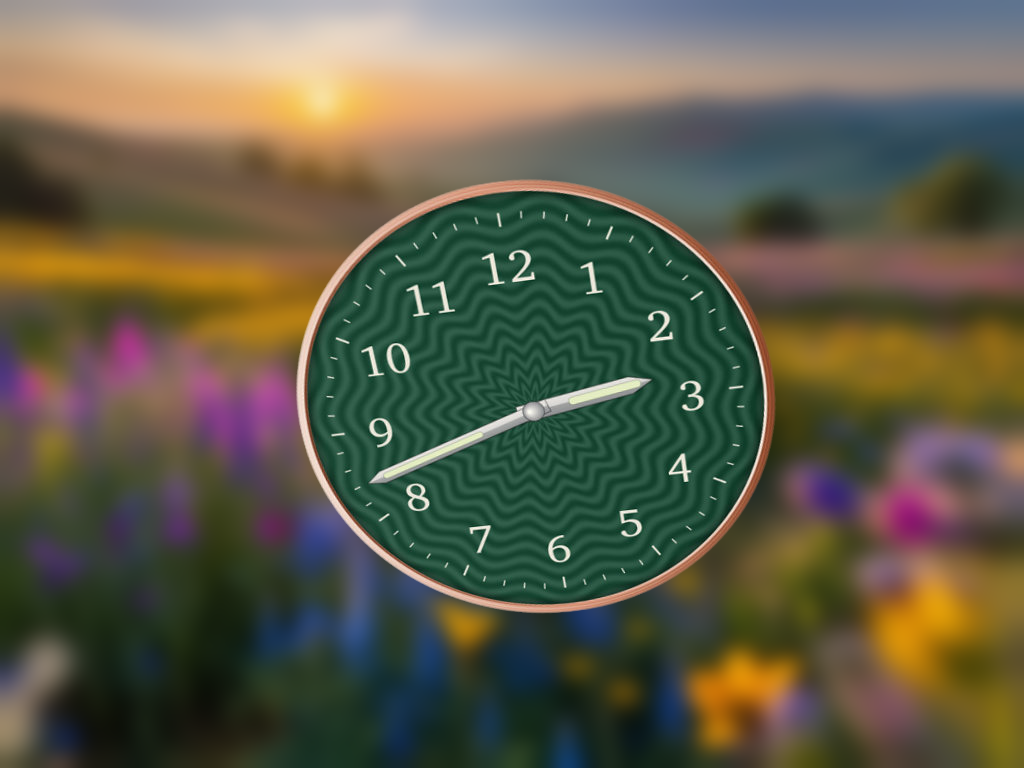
2 h 42 min
